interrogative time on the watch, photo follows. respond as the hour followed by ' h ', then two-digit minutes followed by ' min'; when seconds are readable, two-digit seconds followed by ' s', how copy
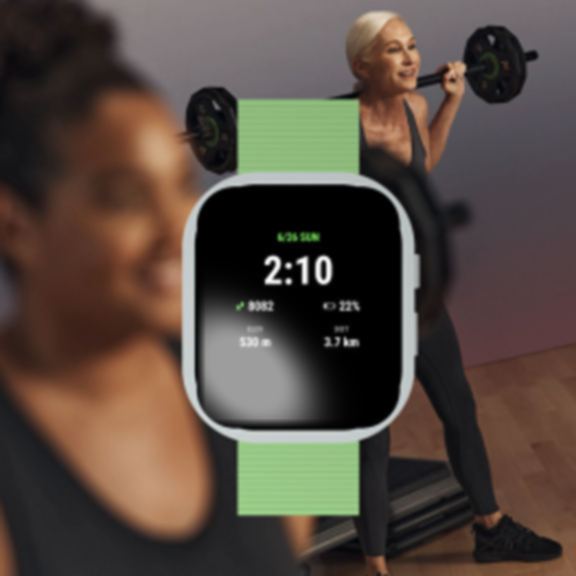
2 h 10 min
